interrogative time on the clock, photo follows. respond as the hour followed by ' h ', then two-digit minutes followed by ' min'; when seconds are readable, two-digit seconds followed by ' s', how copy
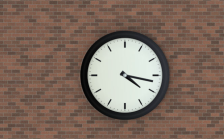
4 h 17 min
